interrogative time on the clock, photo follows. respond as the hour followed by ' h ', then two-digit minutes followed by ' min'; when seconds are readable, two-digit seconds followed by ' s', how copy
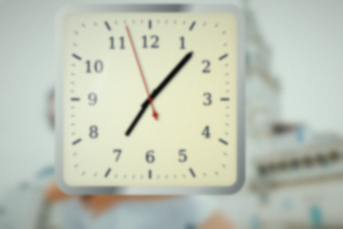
7 h 06 min 57 s
